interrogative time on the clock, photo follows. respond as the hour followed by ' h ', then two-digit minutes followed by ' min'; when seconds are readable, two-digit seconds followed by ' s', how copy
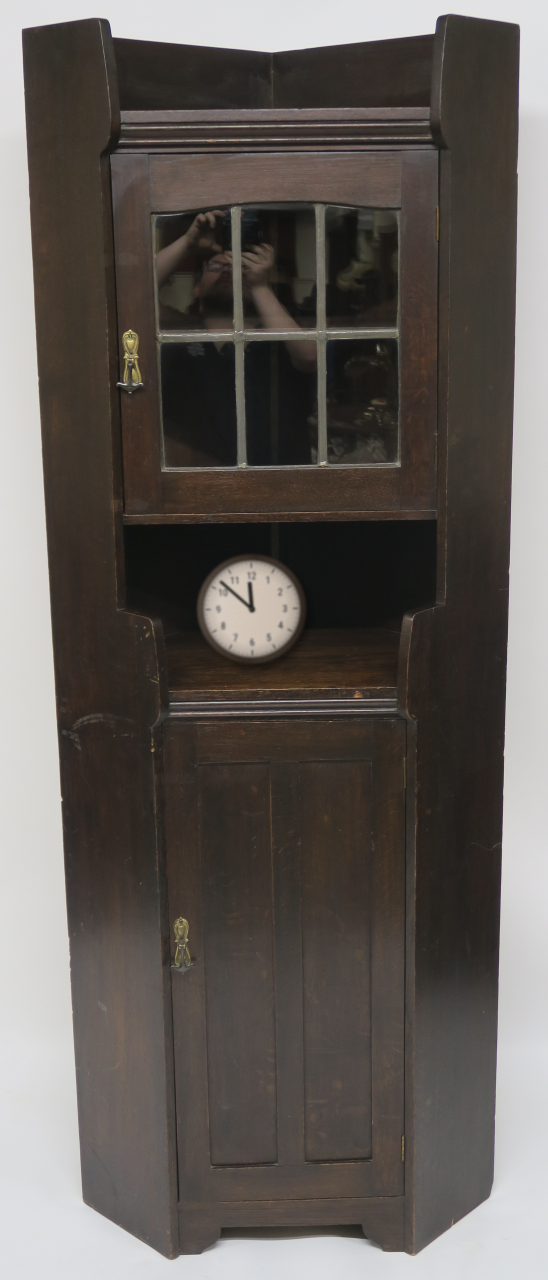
11 h 52 min
